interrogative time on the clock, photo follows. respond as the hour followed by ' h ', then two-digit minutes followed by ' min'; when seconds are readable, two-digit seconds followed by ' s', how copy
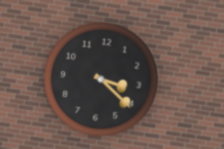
3 h 21 min
